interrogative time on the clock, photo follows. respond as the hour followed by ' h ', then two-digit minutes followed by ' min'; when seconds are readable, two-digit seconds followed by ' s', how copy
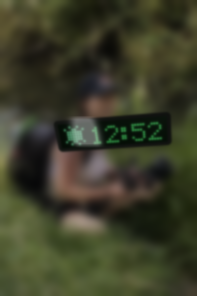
12 h 52 min
